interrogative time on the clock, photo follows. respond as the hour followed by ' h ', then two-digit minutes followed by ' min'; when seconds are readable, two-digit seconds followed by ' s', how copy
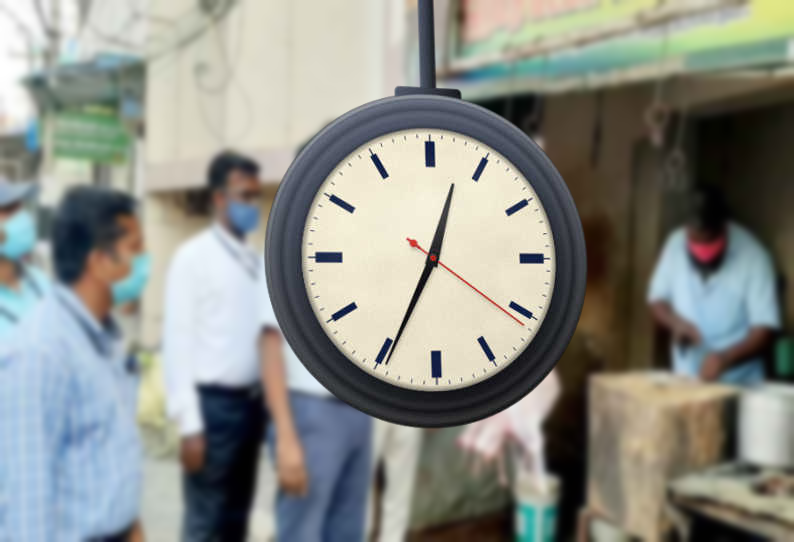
12 h 34 min 21 s
